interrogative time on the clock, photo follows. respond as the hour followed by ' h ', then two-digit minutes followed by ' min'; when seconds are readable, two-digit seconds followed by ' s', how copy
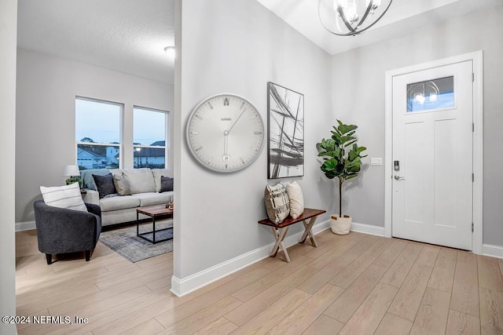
6 h 06 min
